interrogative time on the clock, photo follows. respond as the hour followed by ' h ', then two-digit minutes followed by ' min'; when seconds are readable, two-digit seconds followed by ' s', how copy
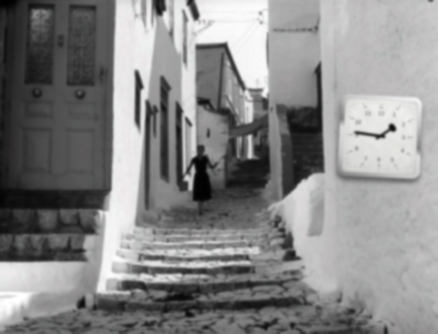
1 h 46 min
